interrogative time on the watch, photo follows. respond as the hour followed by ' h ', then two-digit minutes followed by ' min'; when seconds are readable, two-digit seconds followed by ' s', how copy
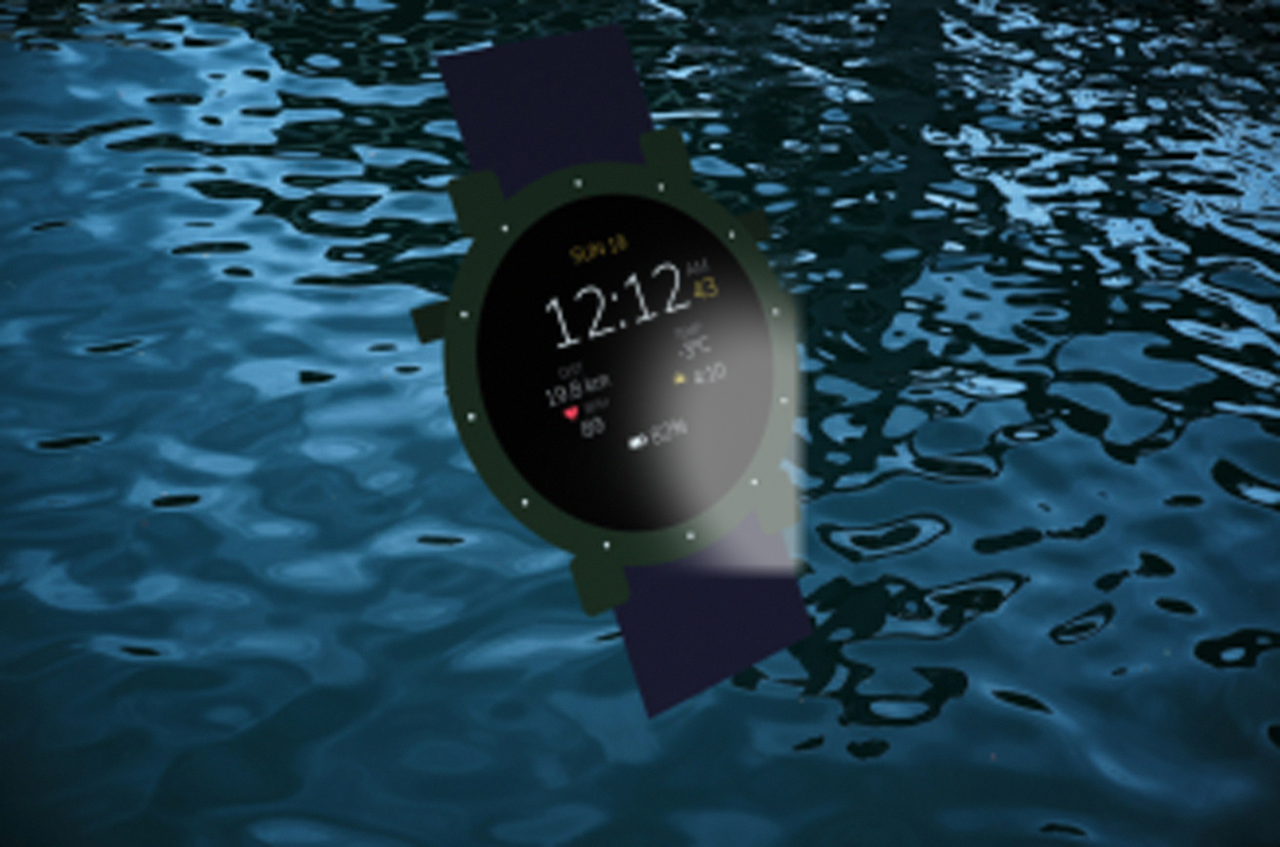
12 h 12 min
